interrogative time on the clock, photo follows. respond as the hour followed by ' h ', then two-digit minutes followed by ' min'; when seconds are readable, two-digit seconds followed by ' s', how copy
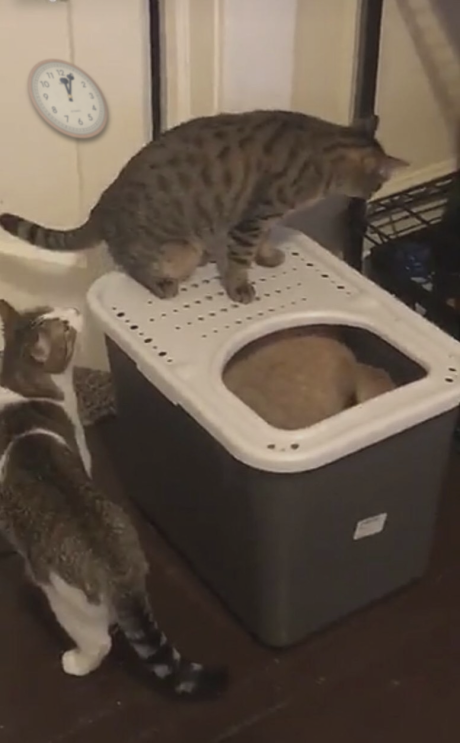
12 h 04 min
